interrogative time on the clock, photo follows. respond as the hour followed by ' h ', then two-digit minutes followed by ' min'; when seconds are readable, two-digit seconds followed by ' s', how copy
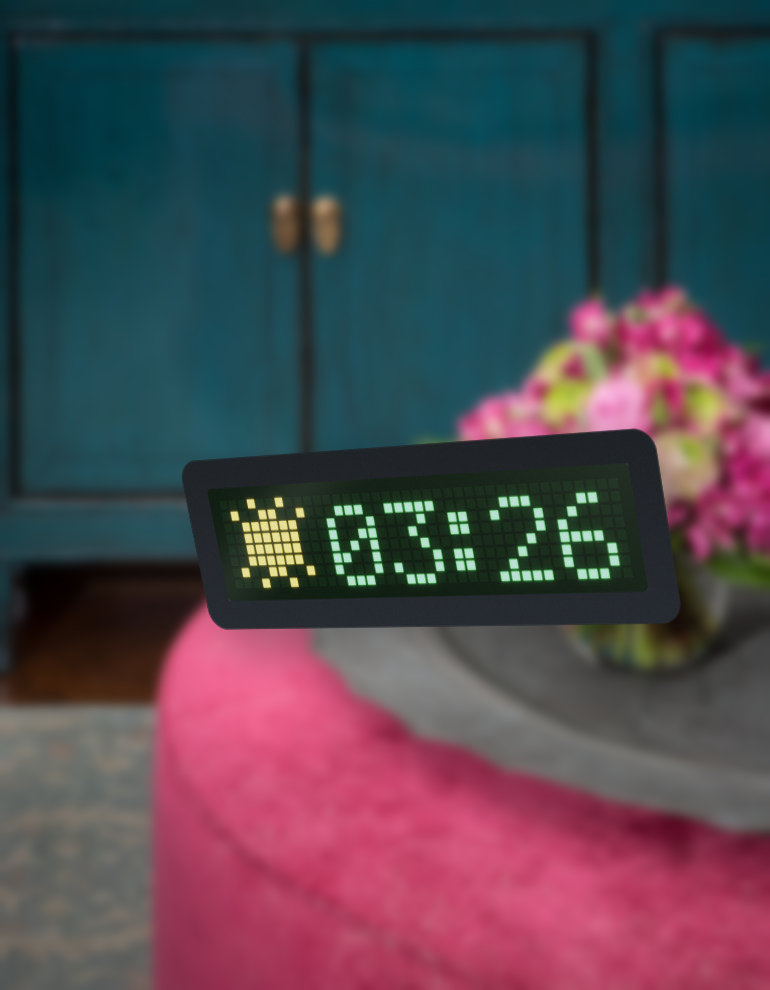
3 h 26 min
